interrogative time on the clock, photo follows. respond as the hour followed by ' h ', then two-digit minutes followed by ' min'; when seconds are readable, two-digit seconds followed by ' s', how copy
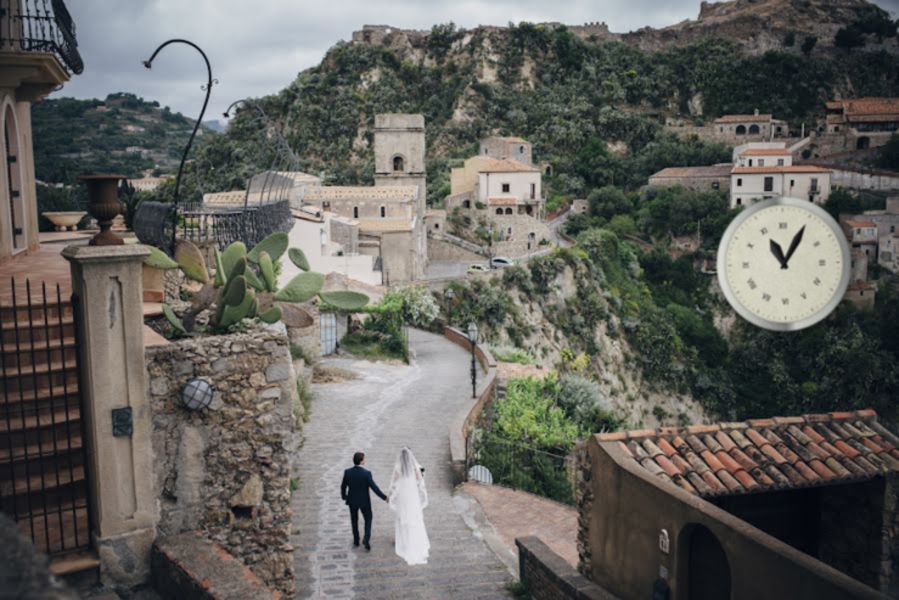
11 h 05 min
